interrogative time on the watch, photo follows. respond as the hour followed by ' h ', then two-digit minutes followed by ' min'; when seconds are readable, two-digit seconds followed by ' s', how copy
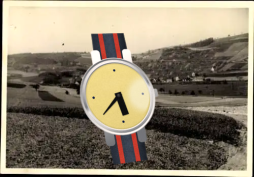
5 h 38 min
